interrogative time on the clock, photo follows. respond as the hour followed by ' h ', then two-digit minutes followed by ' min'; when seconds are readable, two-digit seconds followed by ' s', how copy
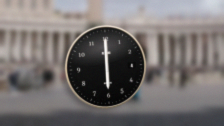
6 h 00 min
